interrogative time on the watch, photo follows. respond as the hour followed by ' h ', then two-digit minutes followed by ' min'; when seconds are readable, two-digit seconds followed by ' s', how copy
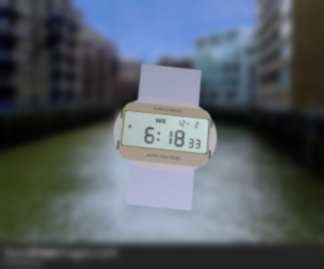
6 h 18 min
